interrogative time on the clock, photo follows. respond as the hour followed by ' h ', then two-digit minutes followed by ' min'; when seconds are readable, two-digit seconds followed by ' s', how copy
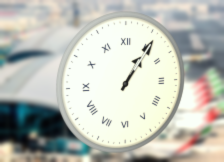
1 h 06 min
